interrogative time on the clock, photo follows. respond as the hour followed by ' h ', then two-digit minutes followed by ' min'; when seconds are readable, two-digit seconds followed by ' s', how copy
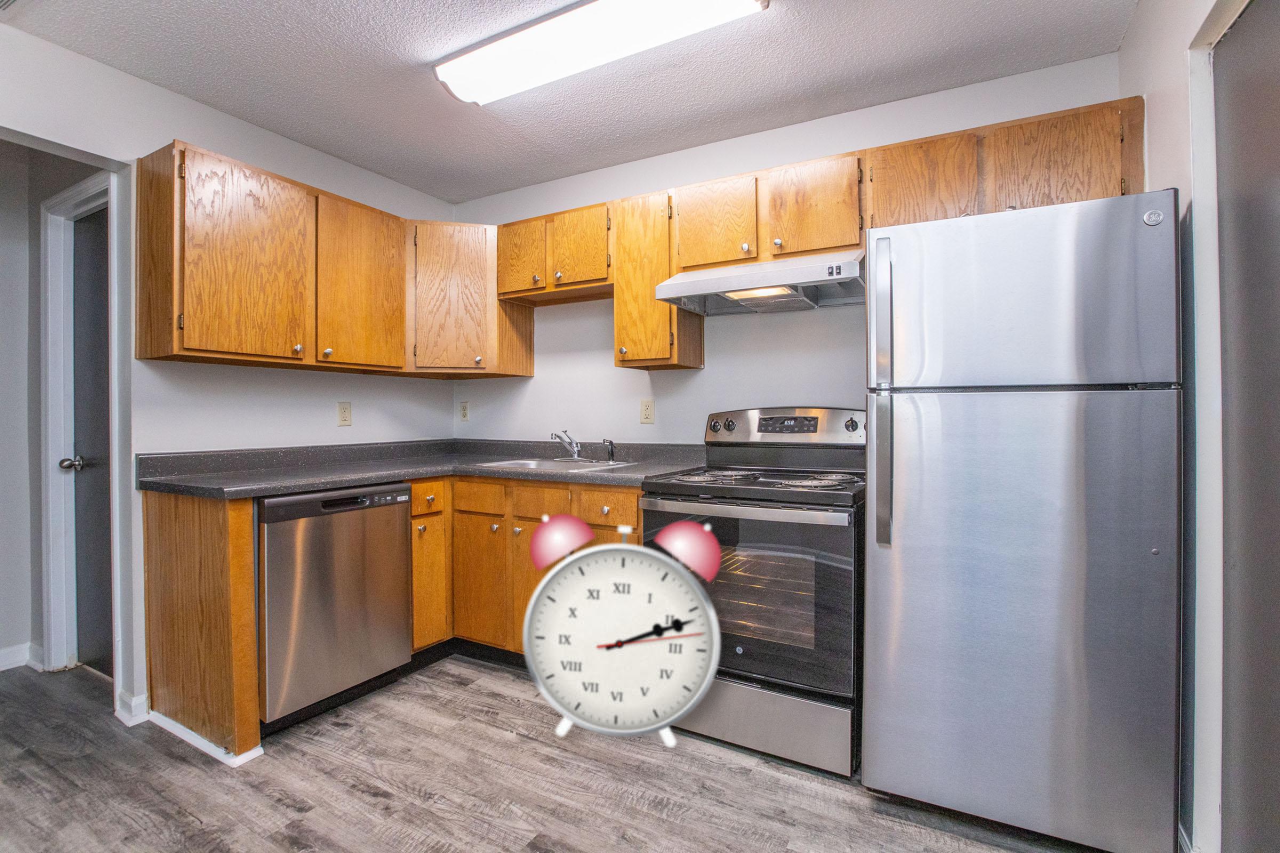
2 h 11 min 13 s
